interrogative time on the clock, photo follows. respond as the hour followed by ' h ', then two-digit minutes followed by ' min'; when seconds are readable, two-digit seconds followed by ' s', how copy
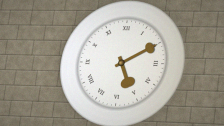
5 h 10 min
